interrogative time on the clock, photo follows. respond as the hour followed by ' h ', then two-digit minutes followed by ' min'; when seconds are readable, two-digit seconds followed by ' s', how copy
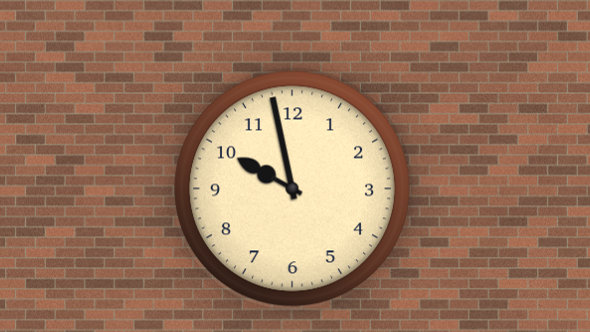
9 h 58 min
